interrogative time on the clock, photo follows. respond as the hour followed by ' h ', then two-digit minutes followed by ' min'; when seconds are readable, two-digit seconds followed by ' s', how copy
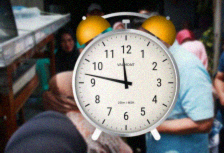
11 h 47 min
